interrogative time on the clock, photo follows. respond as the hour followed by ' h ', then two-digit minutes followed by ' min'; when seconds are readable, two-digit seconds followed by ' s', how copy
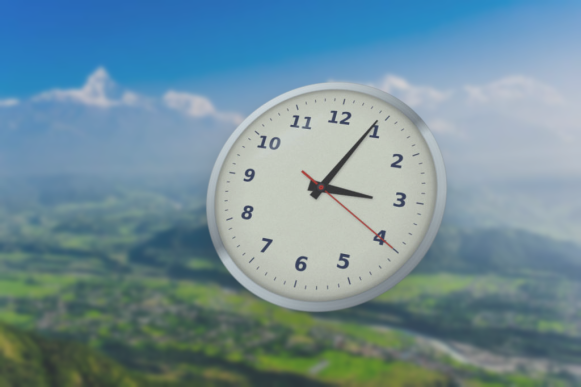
3 h 04 min 20 s
